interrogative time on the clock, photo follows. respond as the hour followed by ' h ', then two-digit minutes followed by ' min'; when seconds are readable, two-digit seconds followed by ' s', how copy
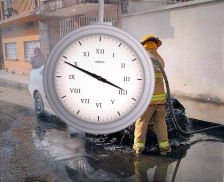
3 h 49 min
